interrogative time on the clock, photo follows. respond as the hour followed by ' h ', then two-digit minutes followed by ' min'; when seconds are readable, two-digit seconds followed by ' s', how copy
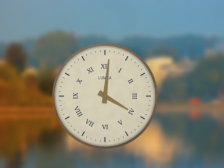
4 h 01 min
